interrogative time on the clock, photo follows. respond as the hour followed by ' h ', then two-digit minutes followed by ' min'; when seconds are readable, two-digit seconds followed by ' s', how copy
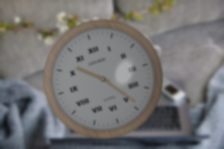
10 h 24 min
